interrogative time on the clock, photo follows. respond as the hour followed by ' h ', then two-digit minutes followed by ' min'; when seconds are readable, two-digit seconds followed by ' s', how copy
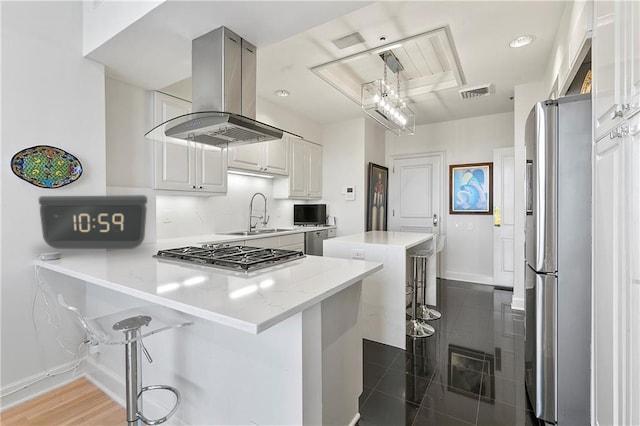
10 h 59 min
